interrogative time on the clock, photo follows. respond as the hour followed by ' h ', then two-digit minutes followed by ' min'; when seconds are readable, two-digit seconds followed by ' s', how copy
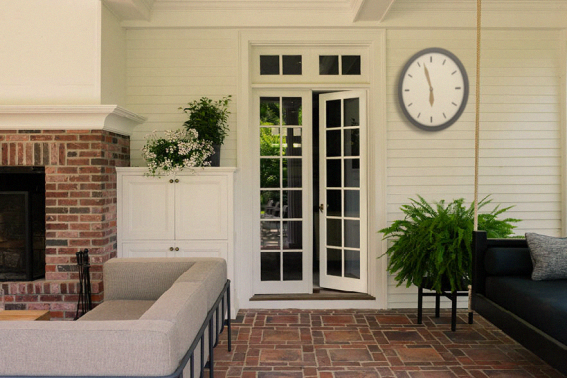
5 h 57 min
